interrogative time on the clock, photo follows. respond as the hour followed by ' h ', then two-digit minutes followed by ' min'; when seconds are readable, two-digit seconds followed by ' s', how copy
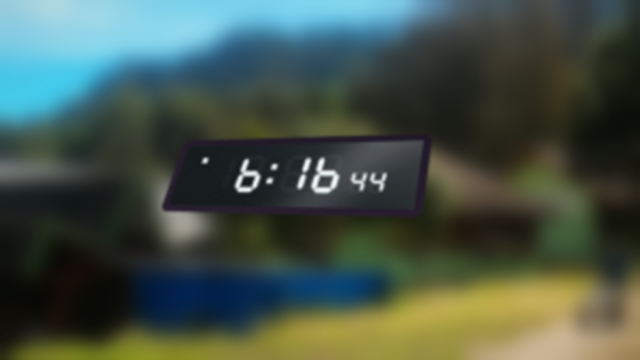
6 h 16 min 44 s
